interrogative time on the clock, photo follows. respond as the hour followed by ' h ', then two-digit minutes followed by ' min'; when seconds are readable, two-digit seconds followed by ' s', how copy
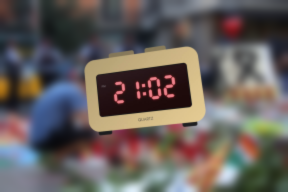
21 h 02 min
